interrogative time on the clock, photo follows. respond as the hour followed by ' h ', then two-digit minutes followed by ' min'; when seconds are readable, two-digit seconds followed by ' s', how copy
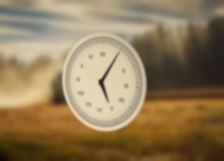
5 h 05 min
